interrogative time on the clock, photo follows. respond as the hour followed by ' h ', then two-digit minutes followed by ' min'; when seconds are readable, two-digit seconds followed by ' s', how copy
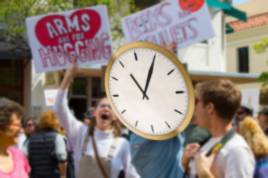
11 h 05 min
